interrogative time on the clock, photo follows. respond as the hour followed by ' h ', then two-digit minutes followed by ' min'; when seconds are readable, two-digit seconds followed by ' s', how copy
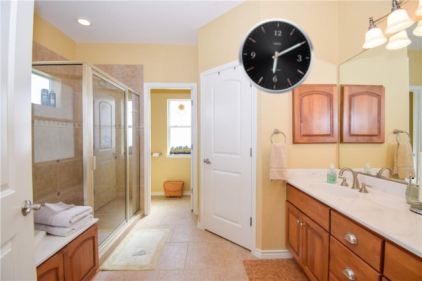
6 h 10 min
